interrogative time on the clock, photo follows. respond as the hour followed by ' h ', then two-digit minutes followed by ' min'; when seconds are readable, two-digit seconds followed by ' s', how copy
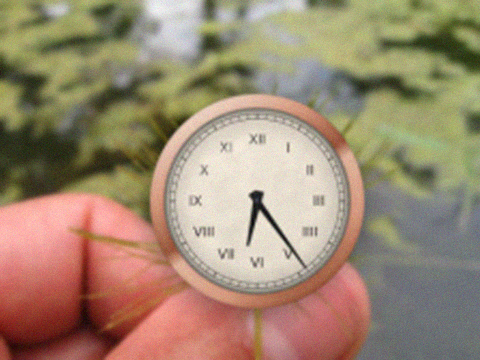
6 h 24 min
